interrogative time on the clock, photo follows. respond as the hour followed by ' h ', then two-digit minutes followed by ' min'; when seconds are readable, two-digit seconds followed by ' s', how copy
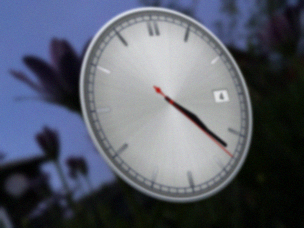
4 h 22 min 23 s
